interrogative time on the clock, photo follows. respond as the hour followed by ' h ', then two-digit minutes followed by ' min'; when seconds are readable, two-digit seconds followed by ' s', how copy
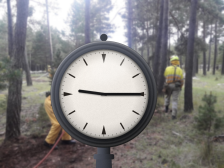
9 h 15 min
